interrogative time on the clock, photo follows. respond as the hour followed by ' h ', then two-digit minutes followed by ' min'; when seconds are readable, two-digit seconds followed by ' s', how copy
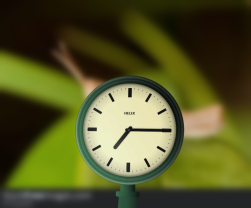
7 h 15 min
